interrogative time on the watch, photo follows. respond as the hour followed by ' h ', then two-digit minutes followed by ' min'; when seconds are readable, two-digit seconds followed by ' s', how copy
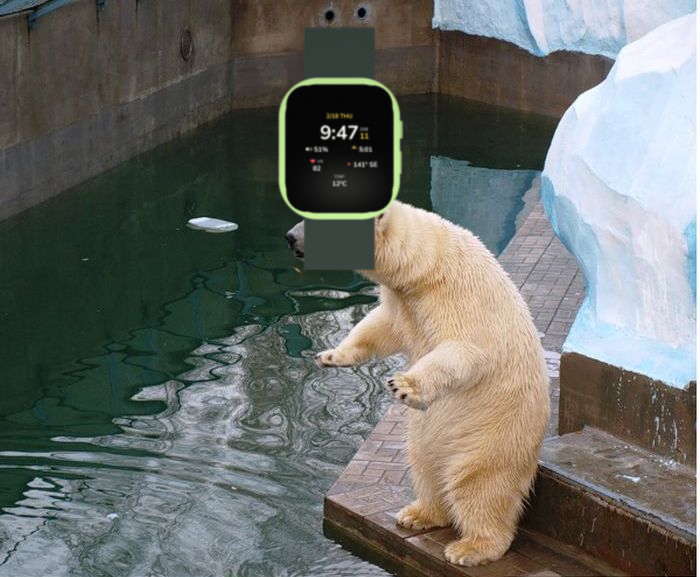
9 h 47 min
